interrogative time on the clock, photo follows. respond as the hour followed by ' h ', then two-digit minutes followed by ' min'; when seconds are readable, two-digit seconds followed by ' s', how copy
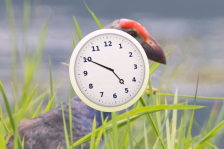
4 h 50 min
